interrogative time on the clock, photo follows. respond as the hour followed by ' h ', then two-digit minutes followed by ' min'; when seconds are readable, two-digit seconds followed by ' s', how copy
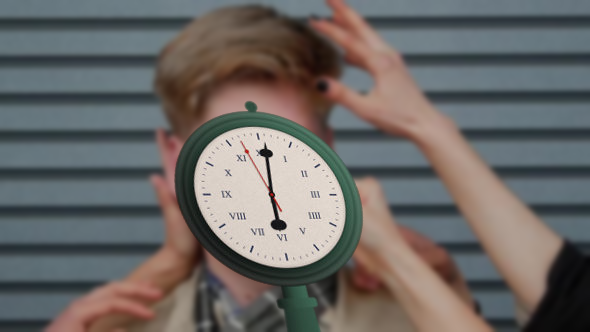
6 h 00 min 57 s
